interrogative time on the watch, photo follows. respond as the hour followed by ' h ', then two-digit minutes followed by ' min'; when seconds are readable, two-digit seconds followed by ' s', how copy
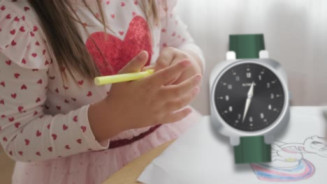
12 h 33 min
